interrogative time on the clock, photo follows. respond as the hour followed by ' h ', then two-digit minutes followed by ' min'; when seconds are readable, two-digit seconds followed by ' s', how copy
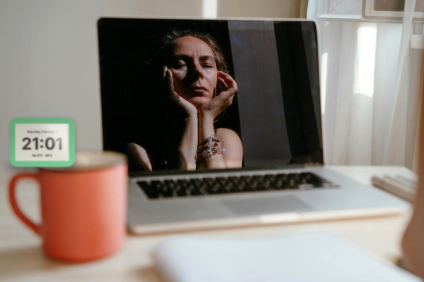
21 h 01 min
